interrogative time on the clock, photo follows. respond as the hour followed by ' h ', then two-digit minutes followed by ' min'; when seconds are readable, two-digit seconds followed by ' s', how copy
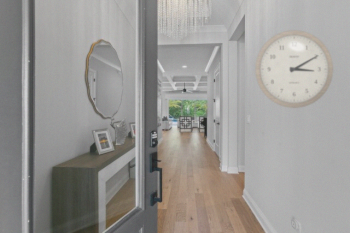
3 h 10 min
